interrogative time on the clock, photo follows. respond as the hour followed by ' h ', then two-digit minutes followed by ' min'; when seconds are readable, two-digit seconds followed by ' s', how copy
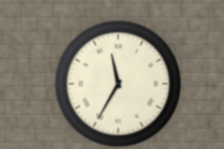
11 h 35 min
